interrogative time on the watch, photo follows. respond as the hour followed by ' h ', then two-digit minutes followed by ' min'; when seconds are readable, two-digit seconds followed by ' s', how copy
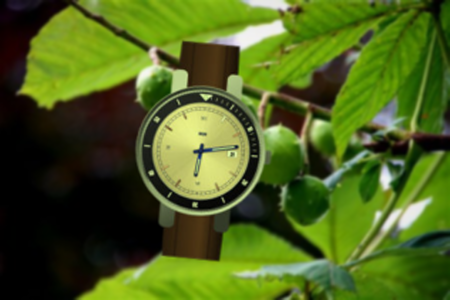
6 h 13 min
